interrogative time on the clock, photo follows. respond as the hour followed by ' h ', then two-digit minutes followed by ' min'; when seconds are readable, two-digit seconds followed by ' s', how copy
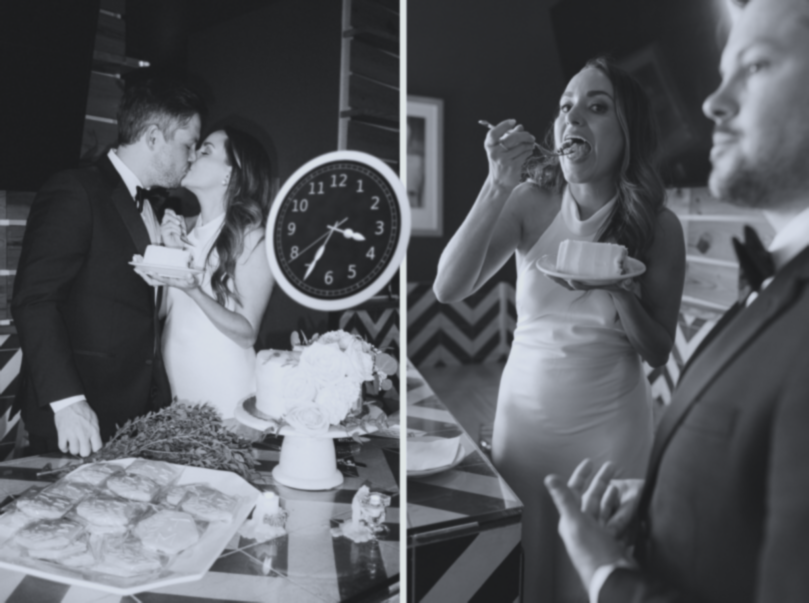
3 h 34 min 39 s
